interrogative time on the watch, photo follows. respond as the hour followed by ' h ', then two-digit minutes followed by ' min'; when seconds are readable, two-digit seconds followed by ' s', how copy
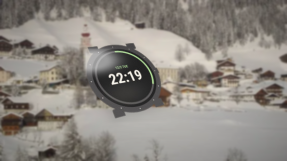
22 h 19 min
